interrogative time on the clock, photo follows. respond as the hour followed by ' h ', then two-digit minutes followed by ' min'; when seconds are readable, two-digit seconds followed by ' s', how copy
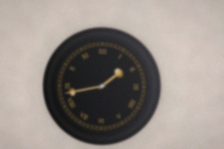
1 h 43 min
